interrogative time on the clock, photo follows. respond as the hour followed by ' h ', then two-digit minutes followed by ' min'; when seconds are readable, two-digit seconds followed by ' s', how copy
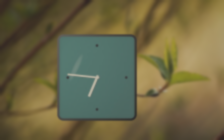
6 h 46 min
